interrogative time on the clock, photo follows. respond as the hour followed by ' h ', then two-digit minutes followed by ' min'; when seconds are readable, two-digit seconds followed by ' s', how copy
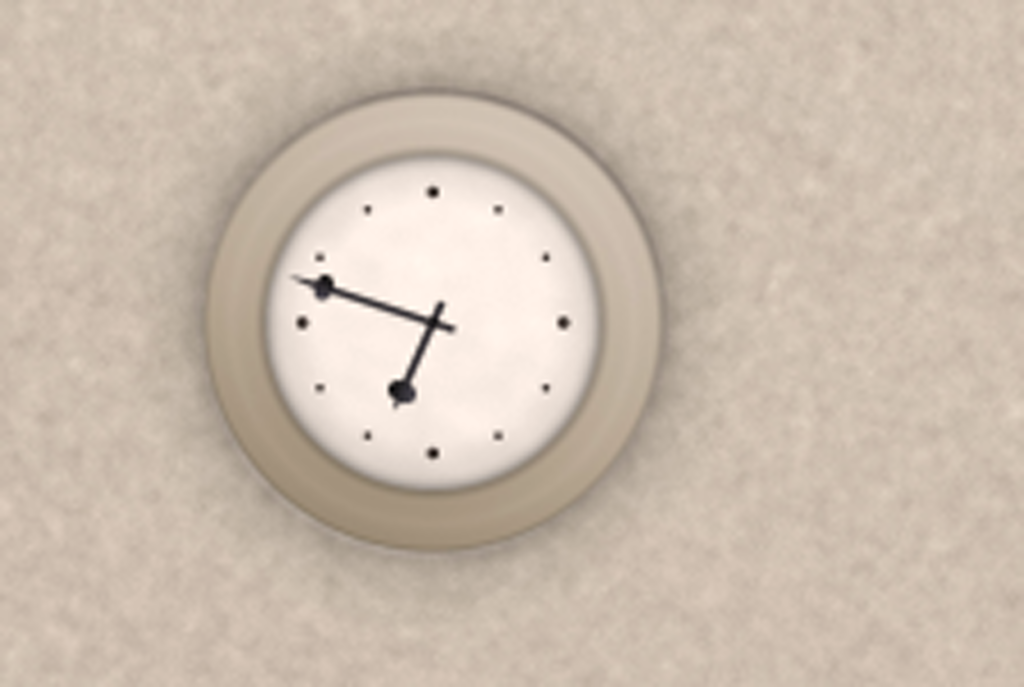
6 h 48 min
